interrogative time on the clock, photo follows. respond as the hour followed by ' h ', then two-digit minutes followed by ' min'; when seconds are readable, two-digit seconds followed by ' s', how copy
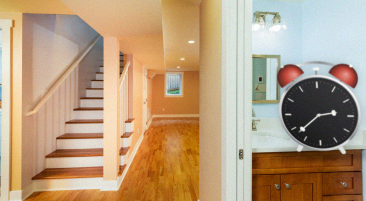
2 h 38 min
